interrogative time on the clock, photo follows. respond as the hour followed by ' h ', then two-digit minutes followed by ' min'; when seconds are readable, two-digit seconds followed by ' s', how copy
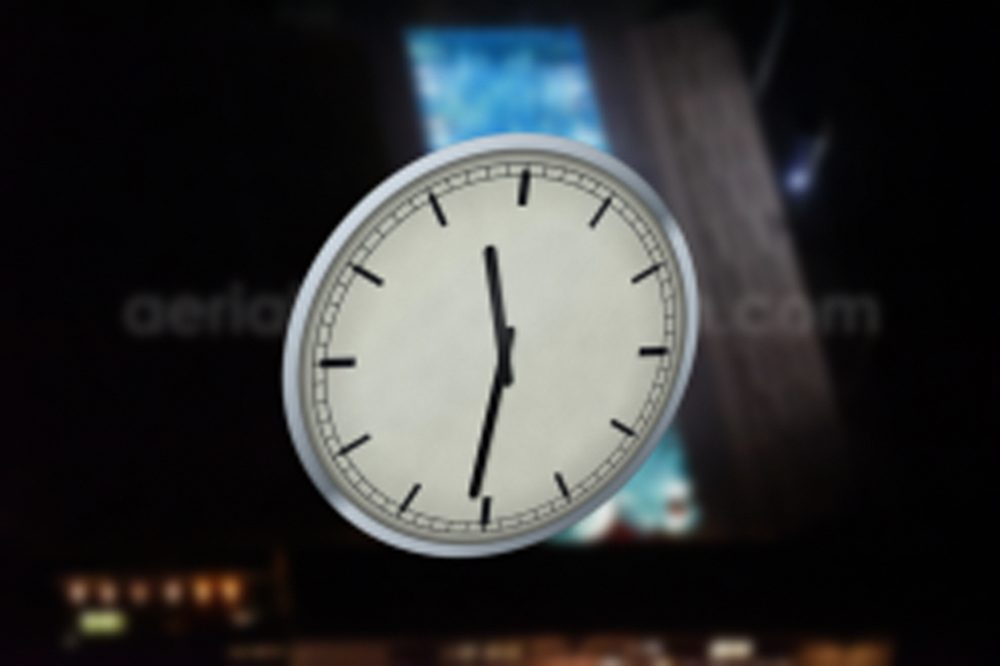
11 h 31 min
